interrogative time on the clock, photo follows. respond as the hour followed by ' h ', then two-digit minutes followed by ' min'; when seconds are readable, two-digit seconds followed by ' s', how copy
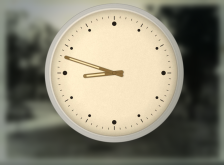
8 h 48 min
